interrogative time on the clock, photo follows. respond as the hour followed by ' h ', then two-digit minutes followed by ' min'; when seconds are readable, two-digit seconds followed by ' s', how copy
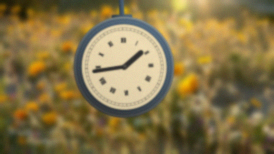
1 h 44 min
